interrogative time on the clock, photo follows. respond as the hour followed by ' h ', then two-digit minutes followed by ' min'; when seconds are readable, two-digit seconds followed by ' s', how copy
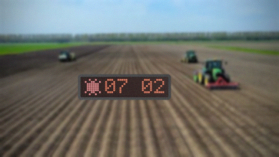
7 h 02 min
